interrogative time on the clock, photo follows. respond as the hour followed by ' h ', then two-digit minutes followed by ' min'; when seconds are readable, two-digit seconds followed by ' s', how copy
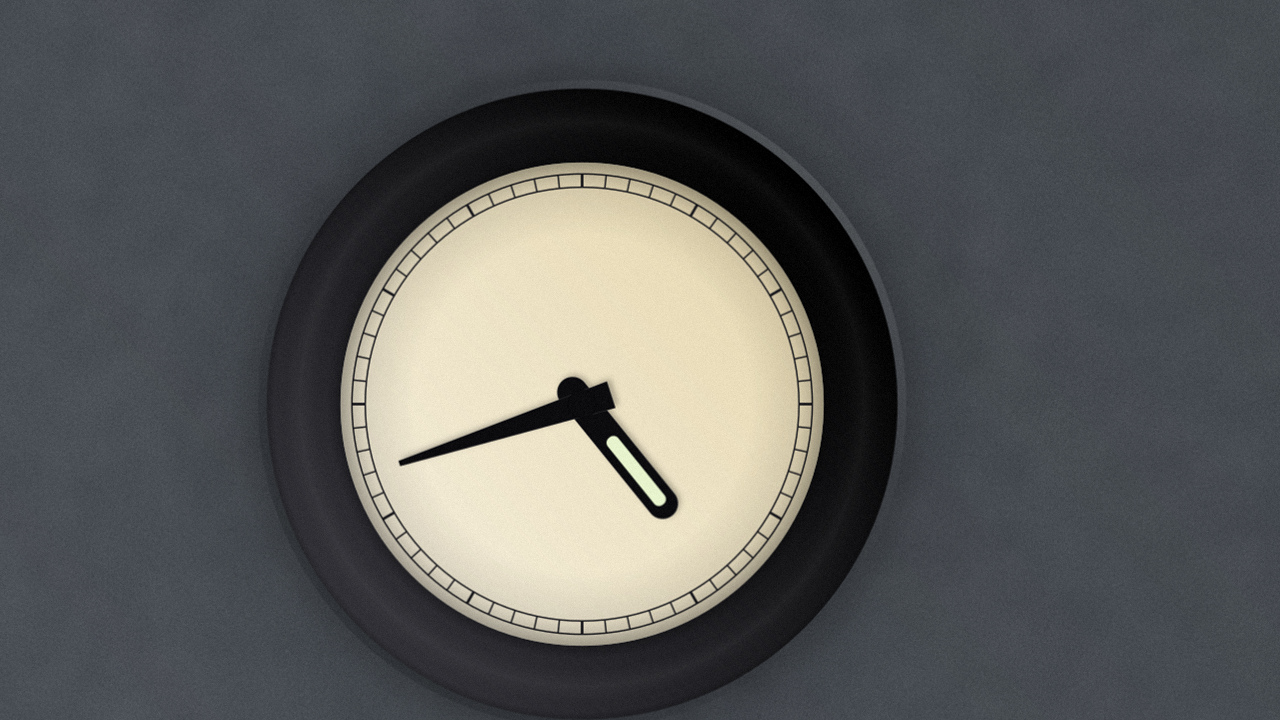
4 h 42 min
